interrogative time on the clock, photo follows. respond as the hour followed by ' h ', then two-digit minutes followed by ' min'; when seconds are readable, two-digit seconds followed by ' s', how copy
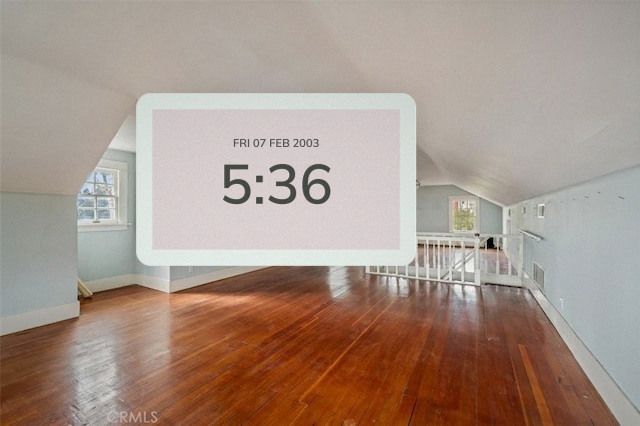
5 h 36 min
